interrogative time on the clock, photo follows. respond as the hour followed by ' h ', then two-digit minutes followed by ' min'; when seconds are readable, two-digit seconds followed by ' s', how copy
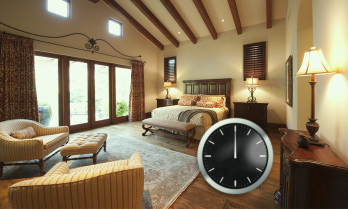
12 h 00 min
